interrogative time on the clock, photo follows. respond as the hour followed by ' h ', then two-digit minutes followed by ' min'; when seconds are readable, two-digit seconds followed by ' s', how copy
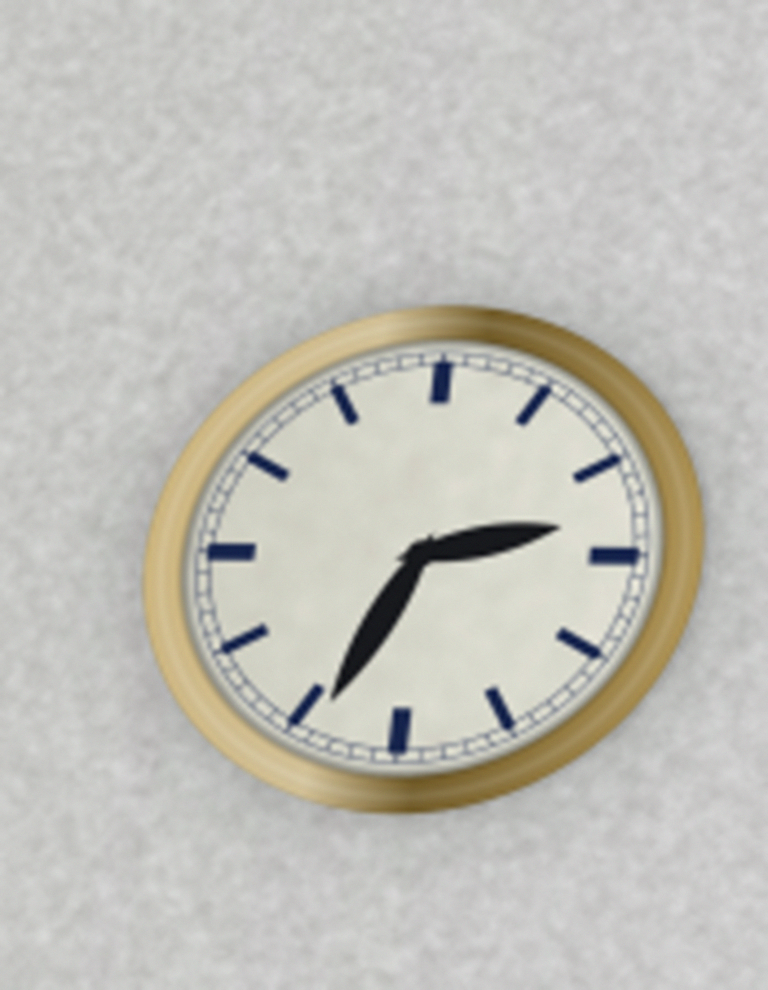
2 h 34 min
